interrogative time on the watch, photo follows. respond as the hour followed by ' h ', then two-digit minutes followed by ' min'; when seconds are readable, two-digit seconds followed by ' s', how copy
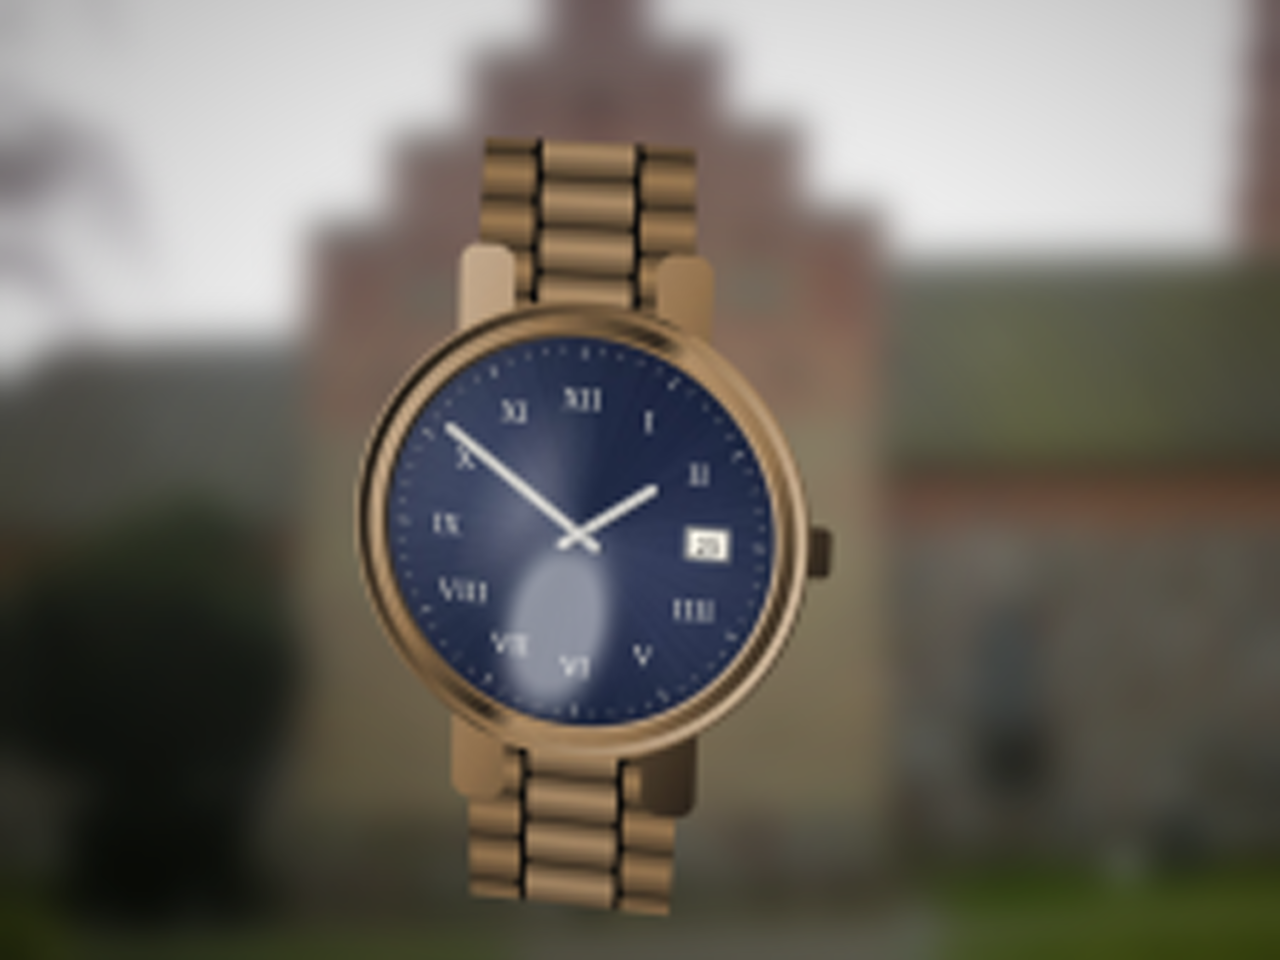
1 h 51 min
